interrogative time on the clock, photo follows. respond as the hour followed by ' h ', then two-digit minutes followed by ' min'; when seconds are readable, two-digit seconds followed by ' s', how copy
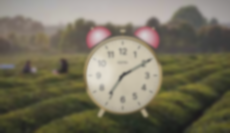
7 h 10 min
